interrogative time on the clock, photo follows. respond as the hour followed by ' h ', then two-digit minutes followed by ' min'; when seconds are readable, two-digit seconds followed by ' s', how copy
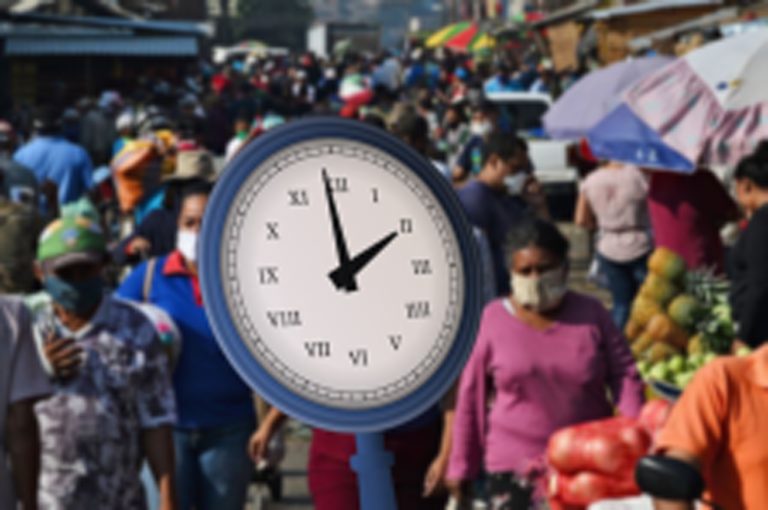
1 h 59 min
